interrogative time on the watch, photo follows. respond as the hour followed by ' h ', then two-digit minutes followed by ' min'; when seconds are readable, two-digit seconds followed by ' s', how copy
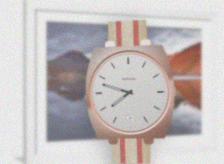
7 h 48 min
